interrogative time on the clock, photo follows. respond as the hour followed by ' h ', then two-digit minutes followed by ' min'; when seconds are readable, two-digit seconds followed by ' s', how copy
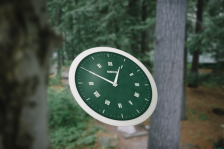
12 h 50 min
